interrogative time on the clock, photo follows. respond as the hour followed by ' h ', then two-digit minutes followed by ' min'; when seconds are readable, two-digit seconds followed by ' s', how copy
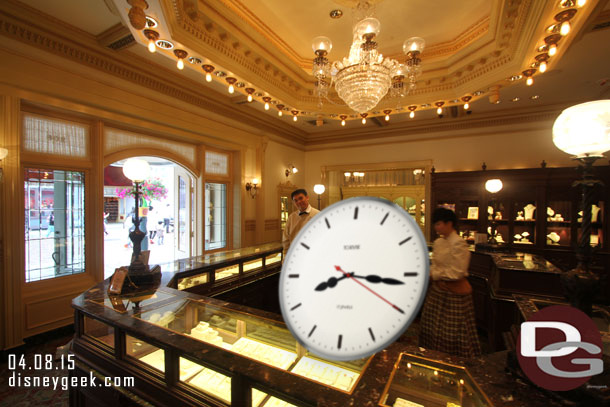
8 h 16 min 20 s
